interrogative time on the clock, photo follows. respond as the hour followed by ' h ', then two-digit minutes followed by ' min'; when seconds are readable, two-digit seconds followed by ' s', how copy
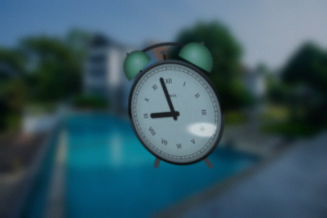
8 h 58 min
